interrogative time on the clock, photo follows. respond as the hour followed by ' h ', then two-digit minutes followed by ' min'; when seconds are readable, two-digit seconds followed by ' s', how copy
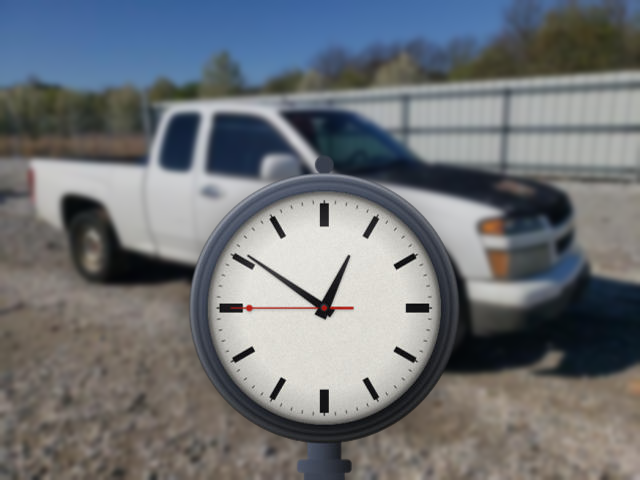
12 h 50 min 45 s
